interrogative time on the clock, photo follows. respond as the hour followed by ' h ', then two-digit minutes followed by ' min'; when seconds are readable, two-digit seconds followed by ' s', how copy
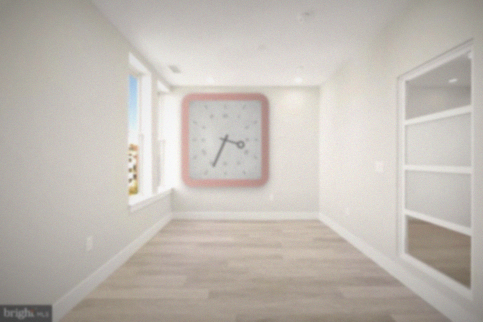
3 h 34 min
